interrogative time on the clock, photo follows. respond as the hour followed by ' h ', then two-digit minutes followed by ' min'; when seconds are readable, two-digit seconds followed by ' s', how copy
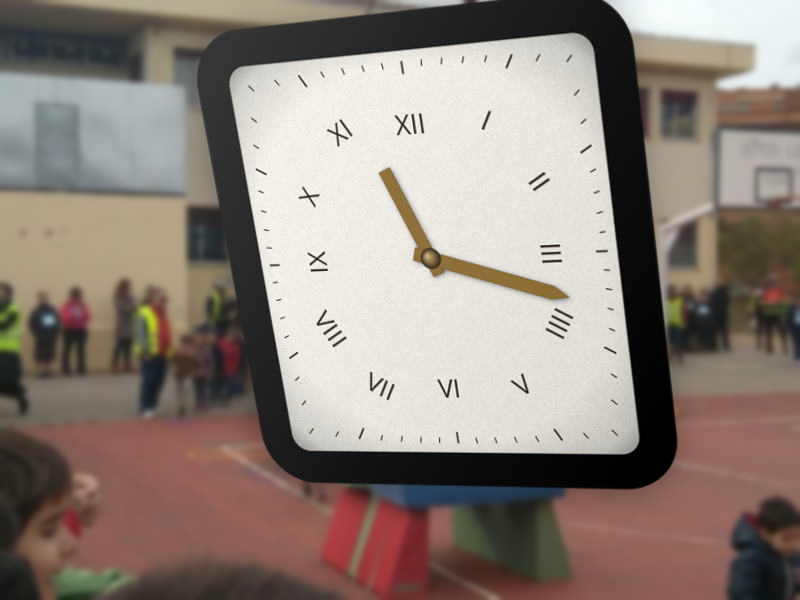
11 h 18 min
